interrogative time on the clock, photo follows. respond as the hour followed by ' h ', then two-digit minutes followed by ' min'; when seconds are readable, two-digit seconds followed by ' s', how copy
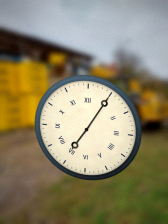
7 h 05 min
